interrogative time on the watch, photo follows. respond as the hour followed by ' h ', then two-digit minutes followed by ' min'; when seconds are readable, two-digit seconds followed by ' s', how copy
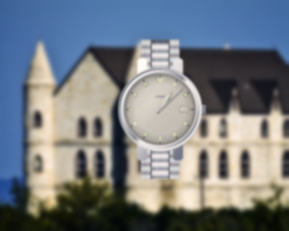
1 h 08 min
